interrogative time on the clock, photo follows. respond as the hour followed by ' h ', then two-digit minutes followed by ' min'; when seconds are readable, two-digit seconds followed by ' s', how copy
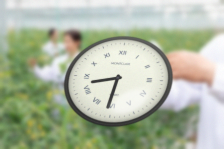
8 h 31 min
